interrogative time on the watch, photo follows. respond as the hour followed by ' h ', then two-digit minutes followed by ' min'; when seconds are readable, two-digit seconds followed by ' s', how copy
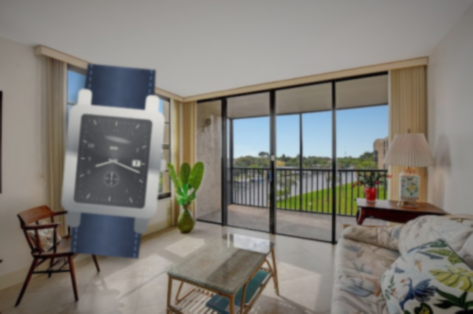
8 h 18 min
